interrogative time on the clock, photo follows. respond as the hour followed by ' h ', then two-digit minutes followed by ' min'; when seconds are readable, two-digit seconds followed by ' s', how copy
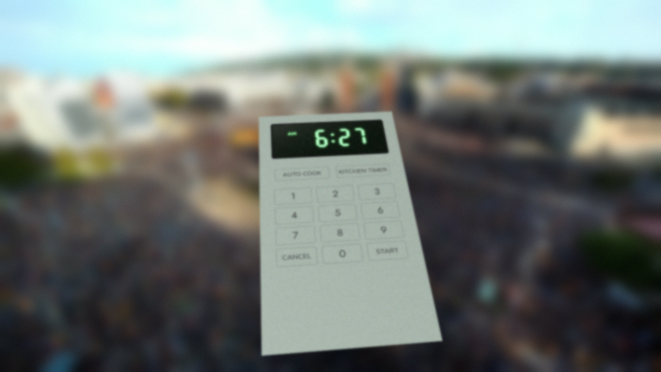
6 h 27 min
